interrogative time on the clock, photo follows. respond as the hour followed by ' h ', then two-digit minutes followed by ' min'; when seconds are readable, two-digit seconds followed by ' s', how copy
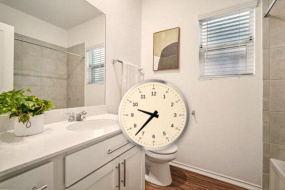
9 h 37 min
